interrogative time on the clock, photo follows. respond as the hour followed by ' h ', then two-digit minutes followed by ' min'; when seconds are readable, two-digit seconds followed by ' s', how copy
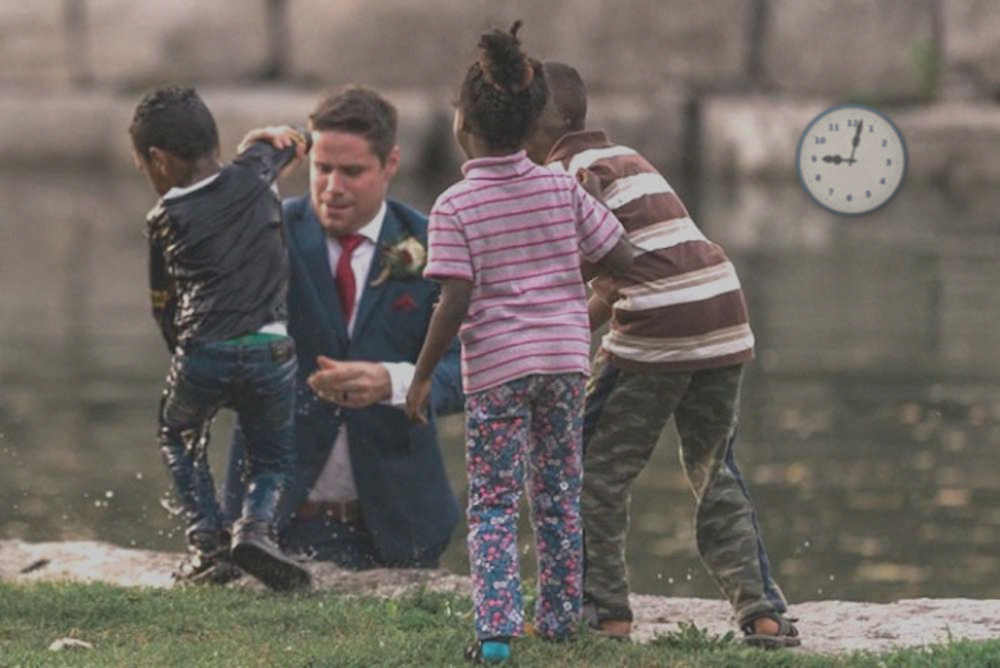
9 h 02 min
